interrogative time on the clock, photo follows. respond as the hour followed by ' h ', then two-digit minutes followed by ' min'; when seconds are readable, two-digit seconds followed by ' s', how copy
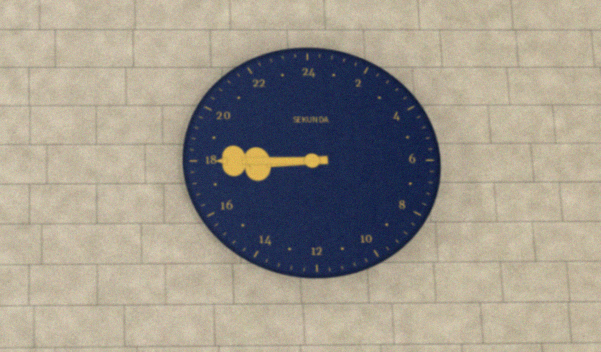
17 h 45 min
